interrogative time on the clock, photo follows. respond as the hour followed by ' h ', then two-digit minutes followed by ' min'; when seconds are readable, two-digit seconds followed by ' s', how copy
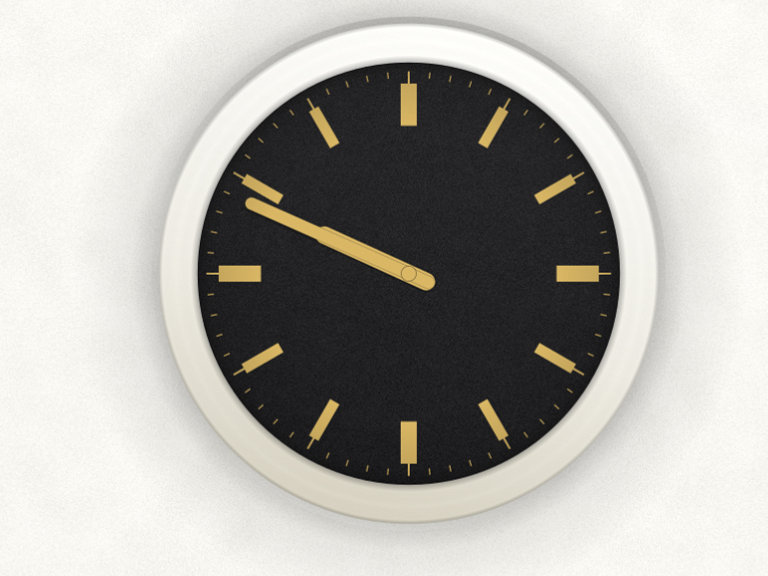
9 h 49 min
